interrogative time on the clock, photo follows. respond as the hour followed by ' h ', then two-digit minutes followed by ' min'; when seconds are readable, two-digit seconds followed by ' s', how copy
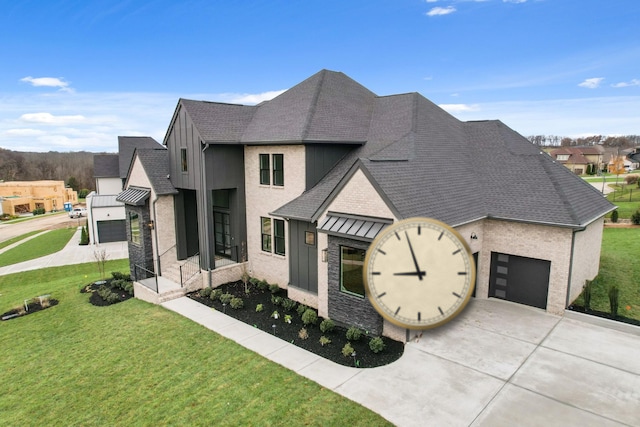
8 h 57 min
